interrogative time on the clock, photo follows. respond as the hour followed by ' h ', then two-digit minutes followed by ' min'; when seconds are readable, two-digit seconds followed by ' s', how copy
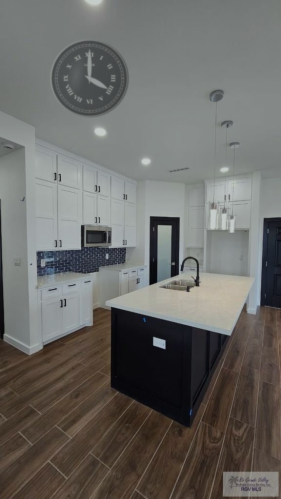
4 h 00 min
